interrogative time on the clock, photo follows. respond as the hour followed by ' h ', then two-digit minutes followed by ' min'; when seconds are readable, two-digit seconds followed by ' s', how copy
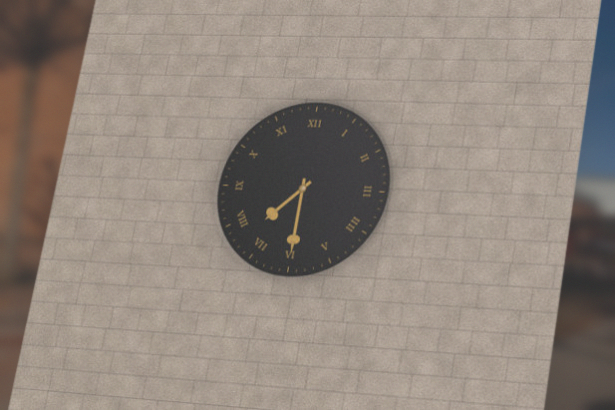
7 h 30 min
